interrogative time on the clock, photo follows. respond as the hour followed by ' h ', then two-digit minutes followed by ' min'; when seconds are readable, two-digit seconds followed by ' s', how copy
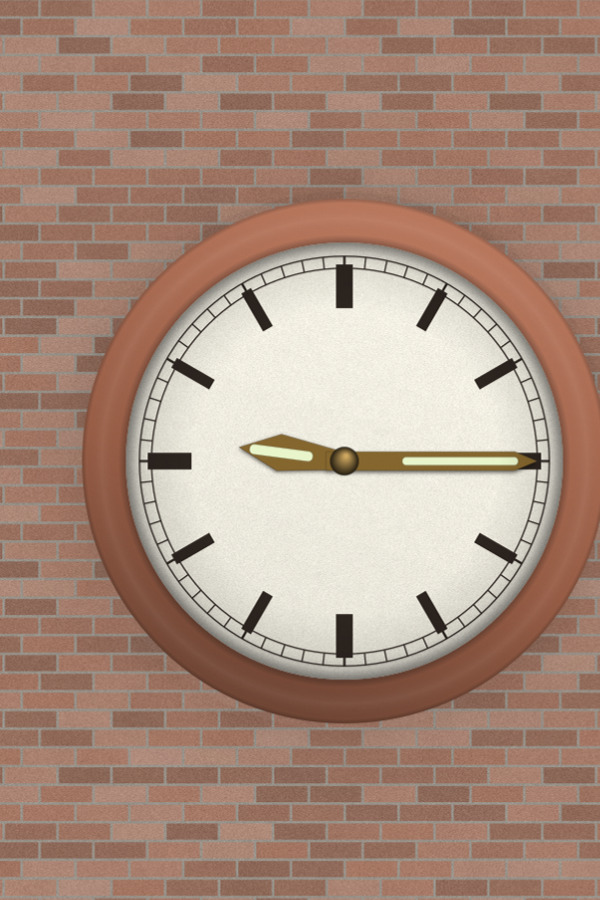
9 h 15 min
